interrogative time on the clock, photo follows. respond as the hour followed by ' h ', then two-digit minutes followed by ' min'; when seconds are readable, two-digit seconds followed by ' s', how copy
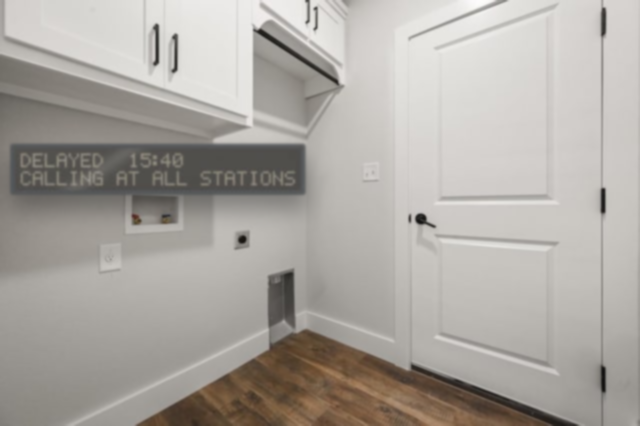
15 h 40 min
